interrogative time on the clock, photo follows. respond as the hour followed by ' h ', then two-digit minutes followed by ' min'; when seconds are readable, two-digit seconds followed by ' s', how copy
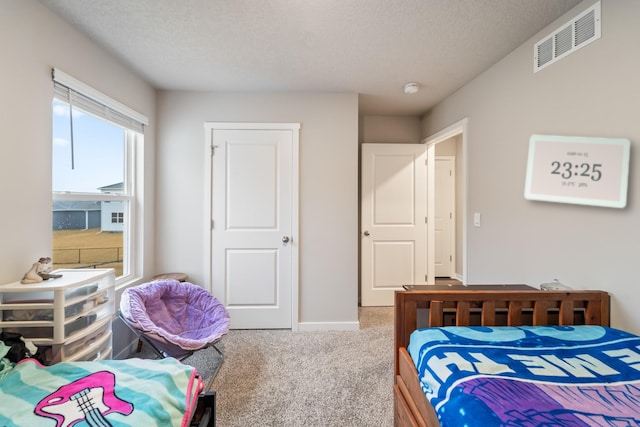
23 h 25 min
